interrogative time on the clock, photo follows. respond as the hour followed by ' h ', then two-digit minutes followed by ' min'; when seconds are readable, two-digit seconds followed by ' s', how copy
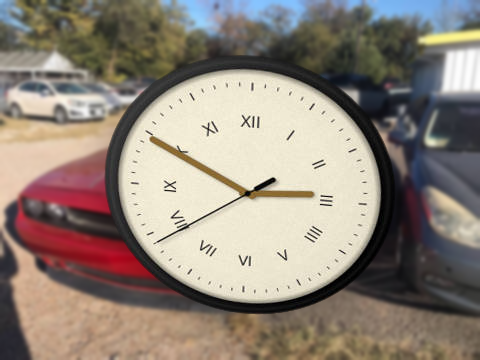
2 h 49 min 39 s
